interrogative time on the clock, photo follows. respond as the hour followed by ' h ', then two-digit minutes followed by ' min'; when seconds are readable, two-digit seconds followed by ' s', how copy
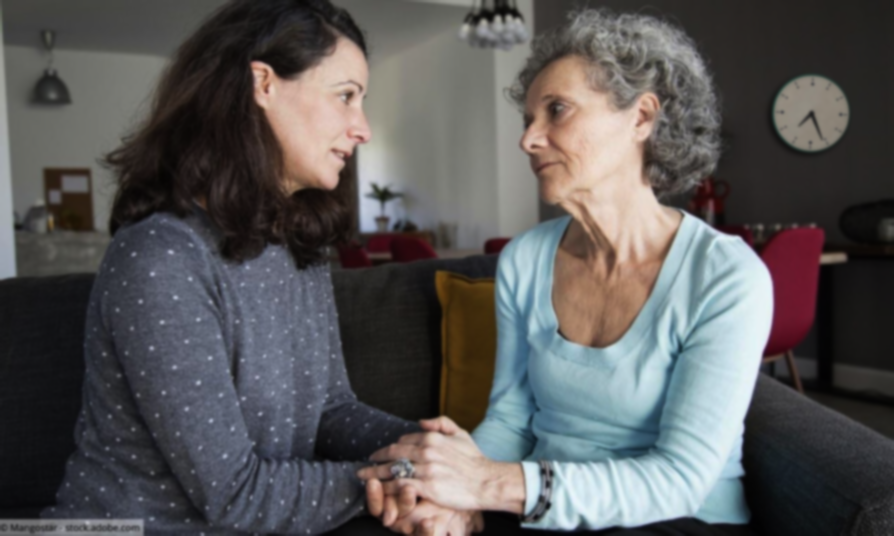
7 h 26 min
